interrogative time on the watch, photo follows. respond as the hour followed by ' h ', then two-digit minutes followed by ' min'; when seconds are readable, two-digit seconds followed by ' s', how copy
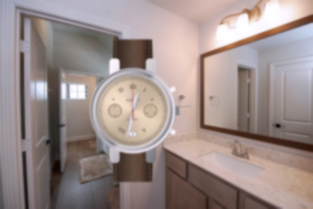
12 h 32 min
